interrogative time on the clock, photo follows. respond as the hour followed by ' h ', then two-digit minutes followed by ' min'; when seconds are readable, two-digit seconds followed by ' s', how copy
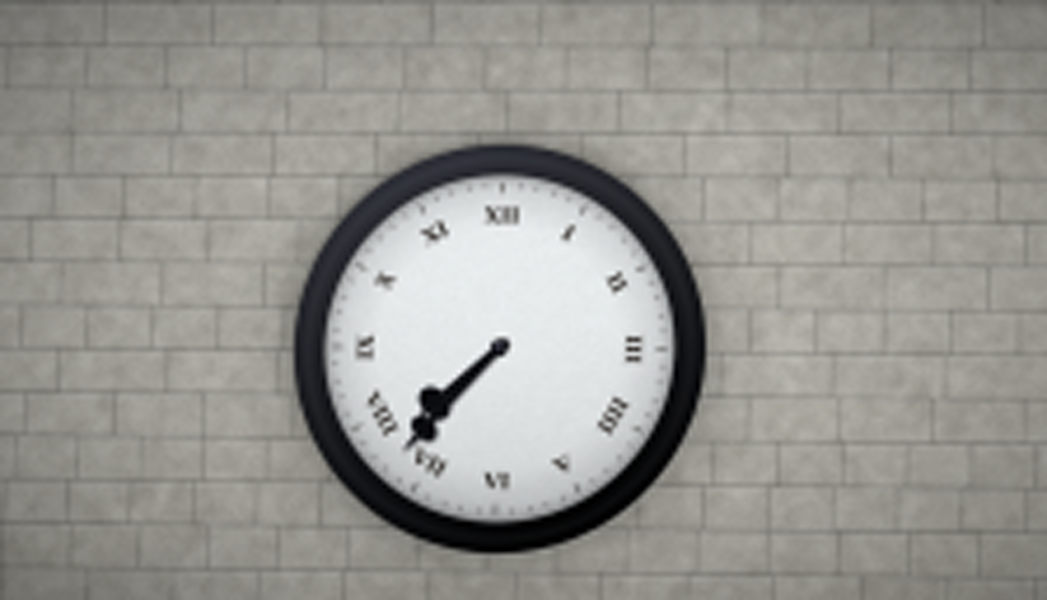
7 h 37 min
